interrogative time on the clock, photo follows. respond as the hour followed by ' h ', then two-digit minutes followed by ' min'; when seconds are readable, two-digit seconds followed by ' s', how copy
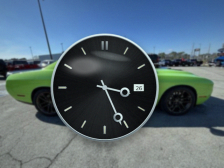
3 h 26 min
